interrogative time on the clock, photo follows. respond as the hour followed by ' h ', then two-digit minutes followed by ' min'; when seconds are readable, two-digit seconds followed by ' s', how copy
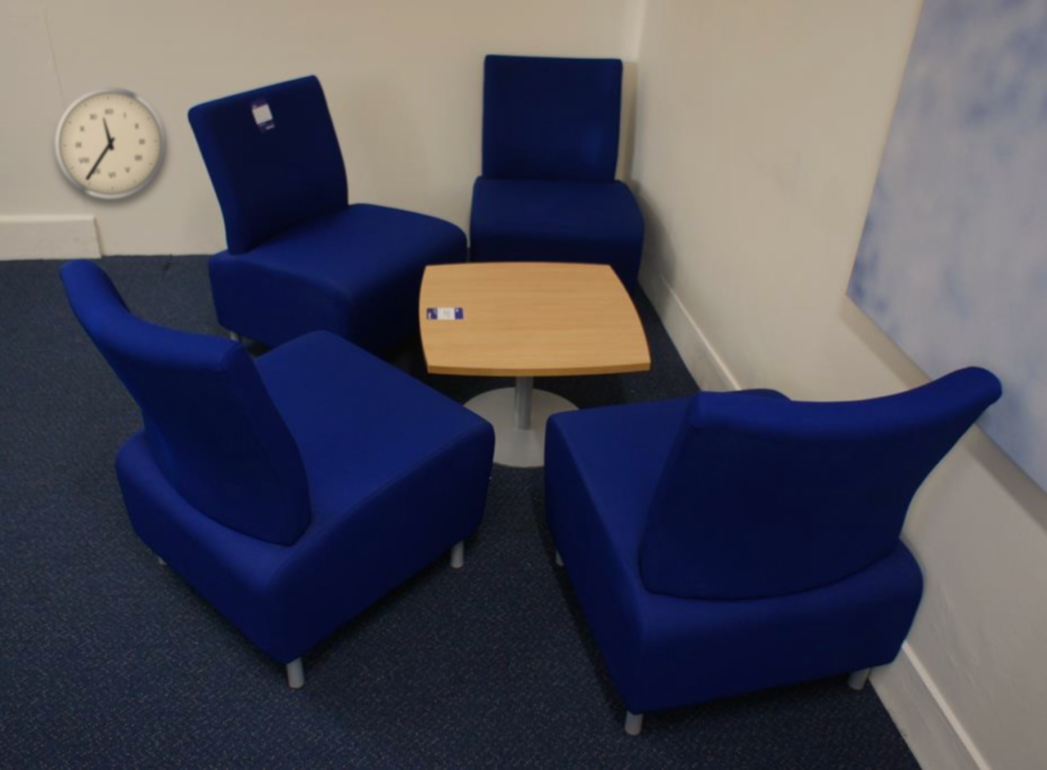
11 h 36 min
